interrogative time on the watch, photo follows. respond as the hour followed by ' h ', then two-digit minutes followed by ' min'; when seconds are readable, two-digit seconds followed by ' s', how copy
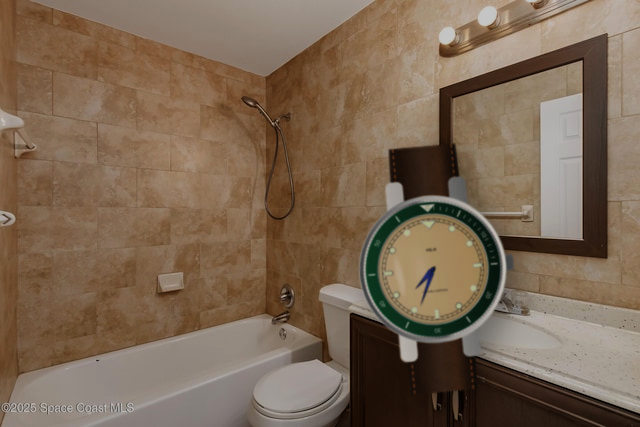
7 h 34 min
